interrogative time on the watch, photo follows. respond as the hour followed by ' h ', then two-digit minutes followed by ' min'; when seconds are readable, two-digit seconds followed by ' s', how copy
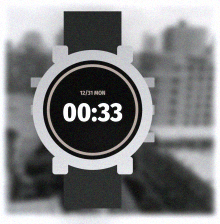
0 h 33 min
